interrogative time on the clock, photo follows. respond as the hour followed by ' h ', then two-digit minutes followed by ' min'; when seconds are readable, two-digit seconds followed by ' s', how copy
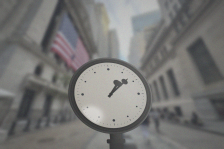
1 h 08 min
